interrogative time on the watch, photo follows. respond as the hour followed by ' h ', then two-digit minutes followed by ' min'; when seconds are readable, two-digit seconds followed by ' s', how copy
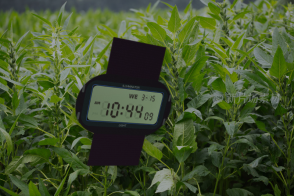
10 h 44 min 09 s
